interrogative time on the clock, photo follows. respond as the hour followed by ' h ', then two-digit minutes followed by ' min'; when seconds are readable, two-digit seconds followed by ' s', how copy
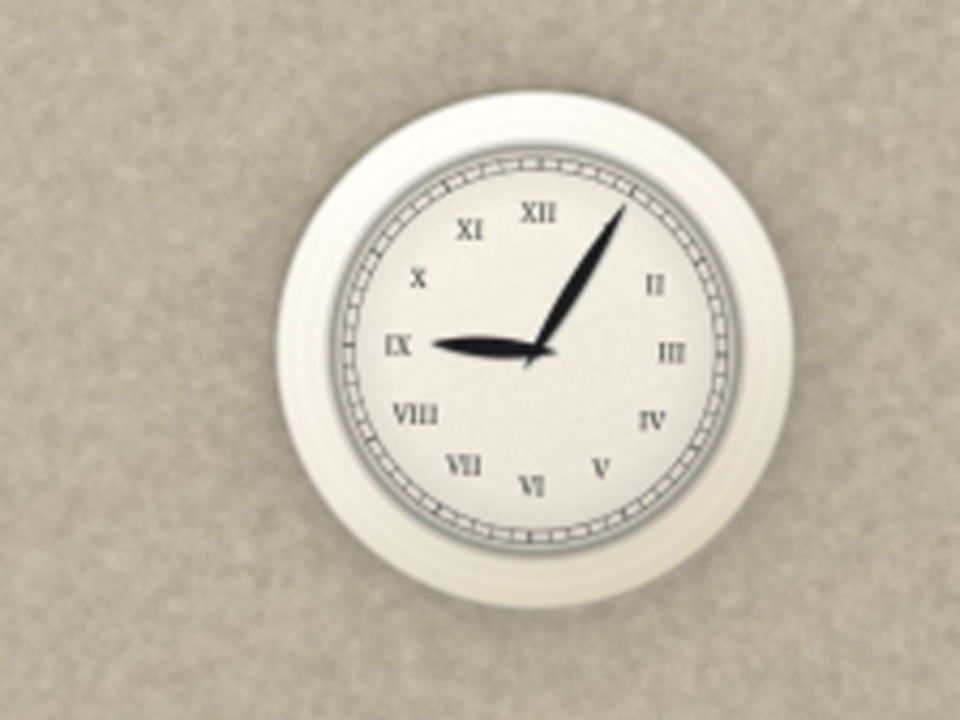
9 h 05 min
